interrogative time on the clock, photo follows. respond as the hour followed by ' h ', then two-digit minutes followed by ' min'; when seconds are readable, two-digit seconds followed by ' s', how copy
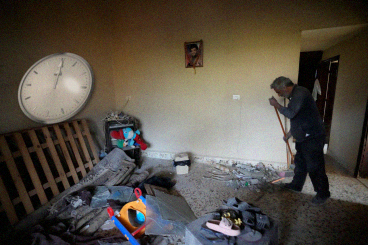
12 h 00 min
